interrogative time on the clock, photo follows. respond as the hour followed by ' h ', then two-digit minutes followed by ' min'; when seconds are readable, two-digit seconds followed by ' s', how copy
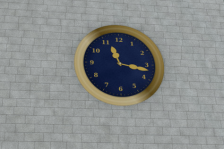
11 h 17 min
